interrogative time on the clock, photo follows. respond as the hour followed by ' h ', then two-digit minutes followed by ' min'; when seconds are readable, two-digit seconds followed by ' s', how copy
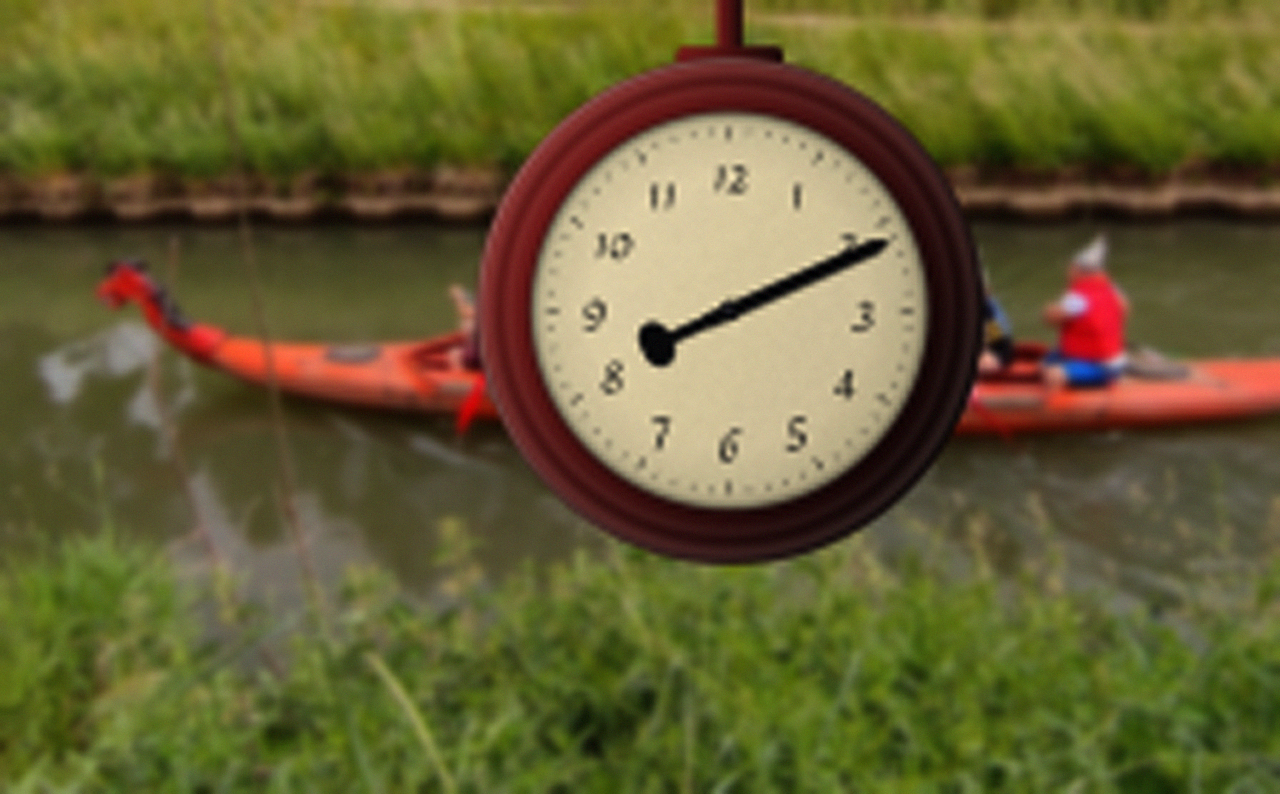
8 h 11 min
